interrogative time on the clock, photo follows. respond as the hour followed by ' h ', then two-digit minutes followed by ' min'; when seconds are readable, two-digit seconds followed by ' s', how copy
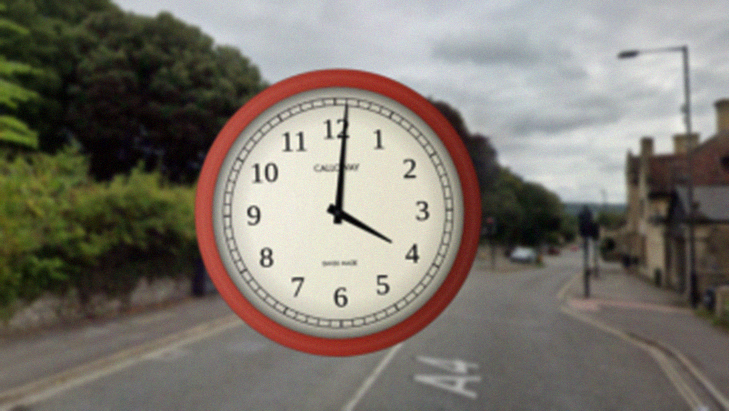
4 h 01 min
